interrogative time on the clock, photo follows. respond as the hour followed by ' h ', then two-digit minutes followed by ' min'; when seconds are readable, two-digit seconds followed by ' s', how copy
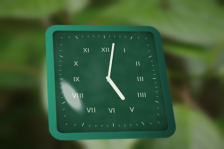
5 h 02 min
